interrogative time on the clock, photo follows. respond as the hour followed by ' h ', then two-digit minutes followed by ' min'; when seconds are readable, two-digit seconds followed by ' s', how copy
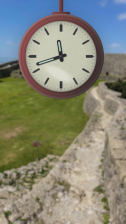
11 h 42 min
